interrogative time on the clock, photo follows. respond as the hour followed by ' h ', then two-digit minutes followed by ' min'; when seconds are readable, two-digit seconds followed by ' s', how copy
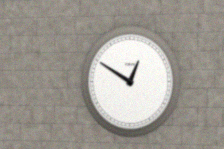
12 h 50 min
